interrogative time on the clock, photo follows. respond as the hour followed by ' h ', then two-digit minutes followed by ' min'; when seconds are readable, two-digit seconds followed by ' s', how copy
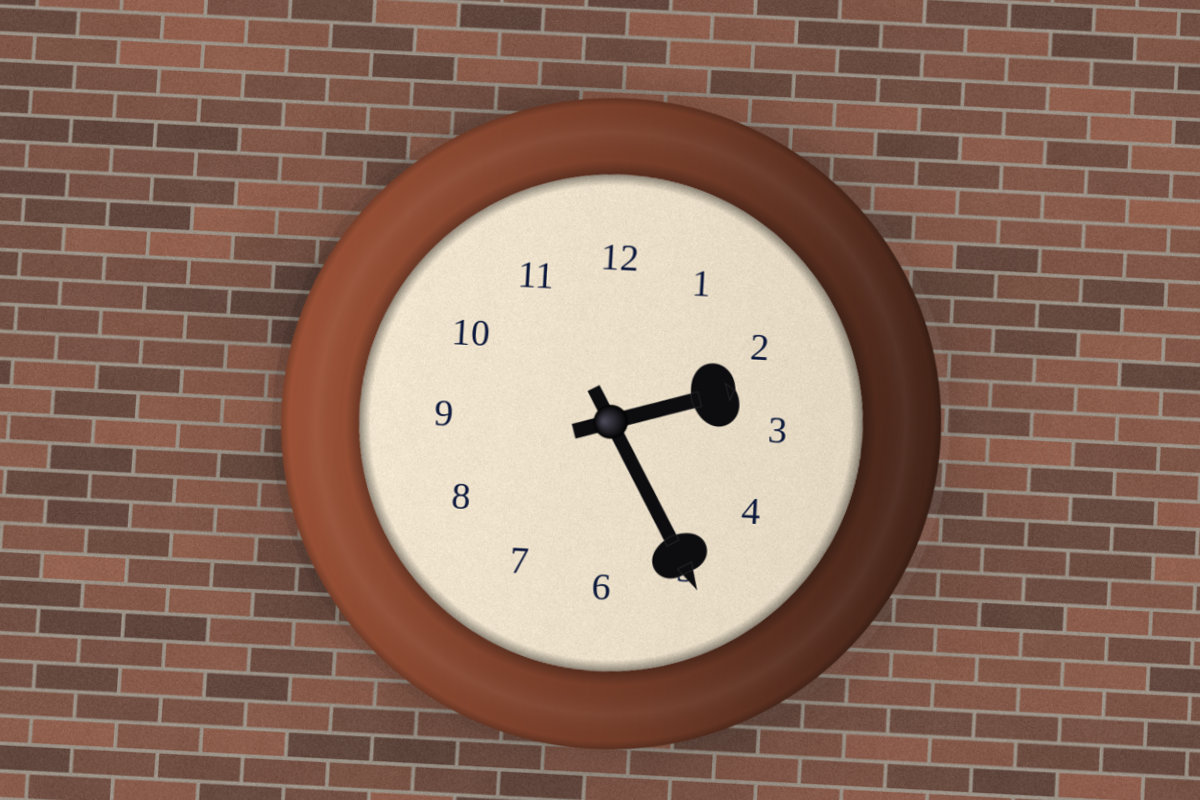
2 h 25 min
